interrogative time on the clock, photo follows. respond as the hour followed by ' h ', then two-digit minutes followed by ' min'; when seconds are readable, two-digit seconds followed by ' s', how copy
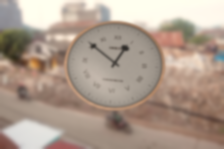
12 h 51 min
